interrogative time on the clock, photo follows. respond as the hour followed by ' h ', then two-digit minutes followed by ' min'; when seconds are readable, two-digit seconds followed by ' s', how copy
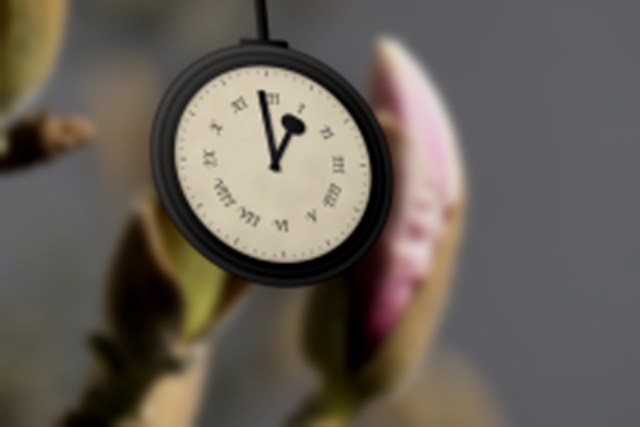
12 h 59 min
